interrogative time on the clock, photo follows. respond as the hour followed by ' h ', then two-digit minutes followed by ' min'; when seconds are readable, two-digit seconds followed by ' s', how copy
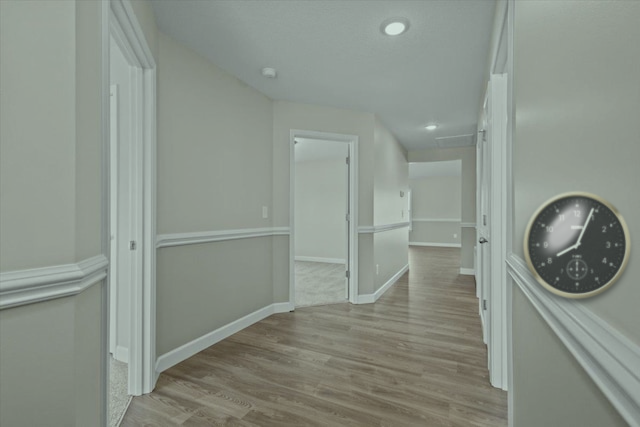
8 h 04 min
